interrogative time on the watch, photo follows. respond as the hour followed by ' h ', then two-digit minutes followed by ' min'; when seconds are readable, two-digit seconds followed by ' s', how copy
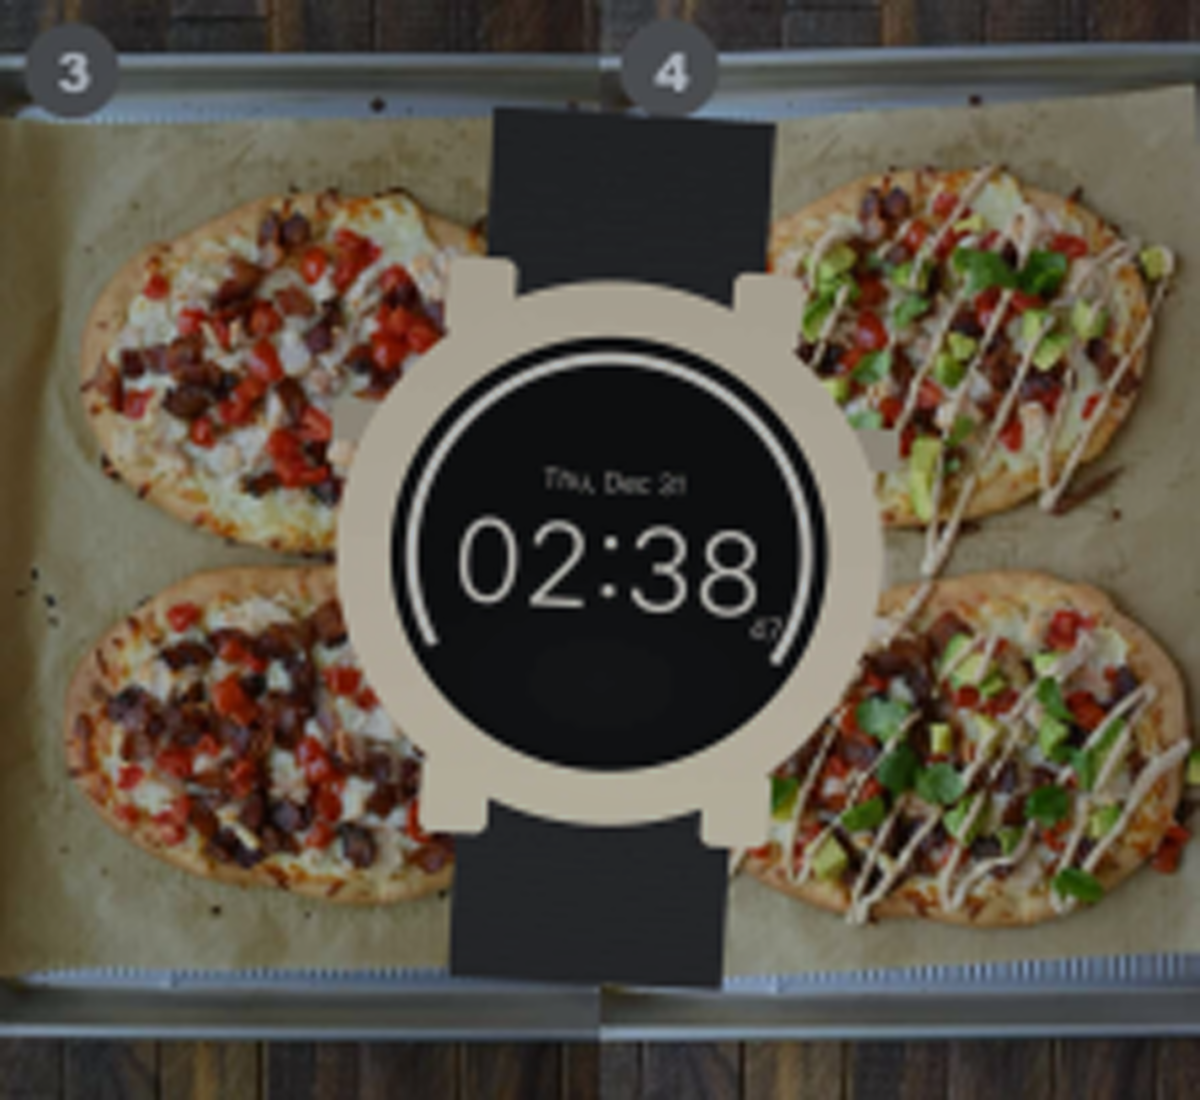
2 h 38 min
